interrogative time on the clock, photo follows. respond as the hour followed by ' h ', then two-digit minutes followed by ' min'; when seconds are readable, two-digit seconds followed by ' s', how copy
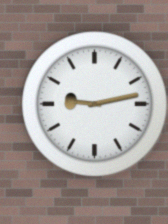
9 h 13 min
